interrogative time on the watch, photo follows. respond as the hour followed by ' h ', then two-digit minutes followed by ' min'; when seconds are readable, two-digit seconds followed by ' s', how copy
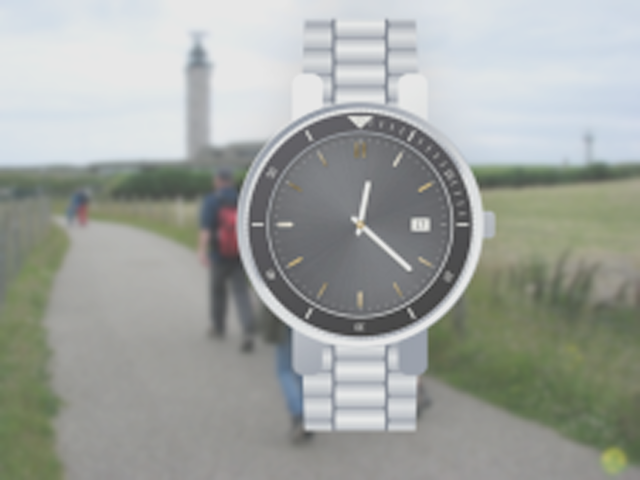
12 h 22 min
